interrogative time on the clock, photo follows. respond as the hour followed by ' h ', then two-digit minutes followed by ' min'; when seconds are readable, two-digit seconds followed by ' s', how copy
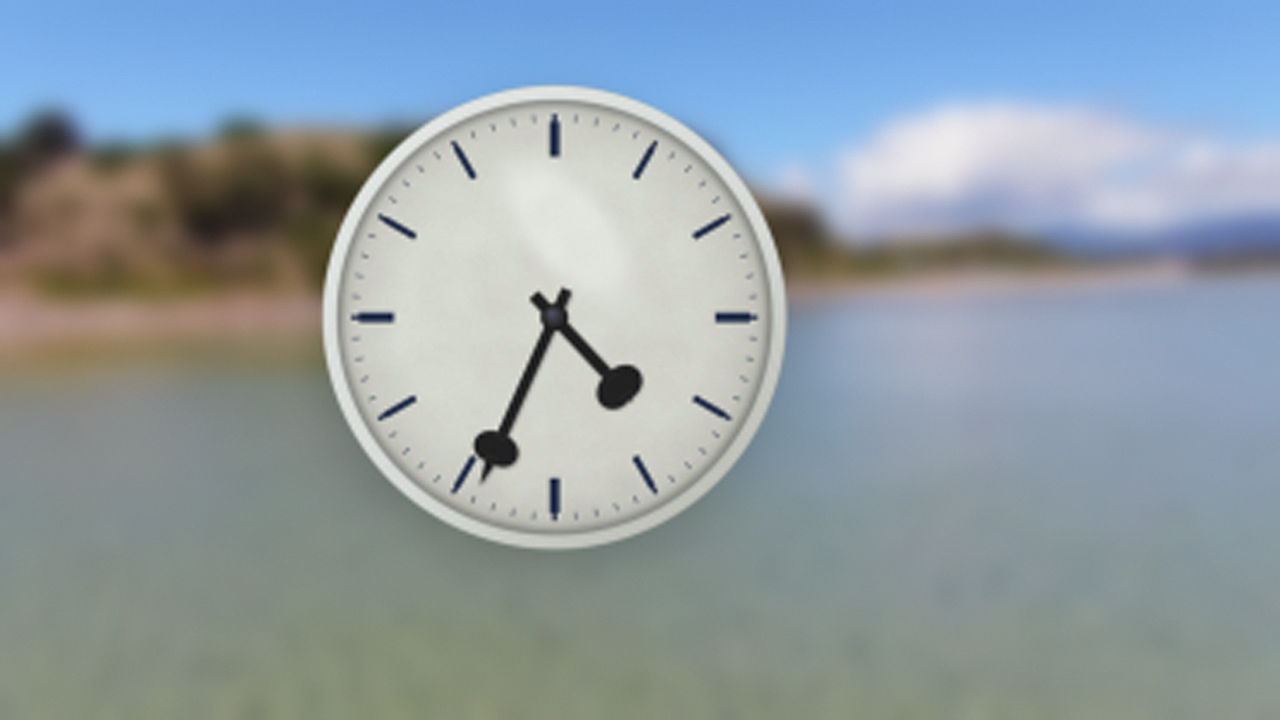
4 h 34 min
